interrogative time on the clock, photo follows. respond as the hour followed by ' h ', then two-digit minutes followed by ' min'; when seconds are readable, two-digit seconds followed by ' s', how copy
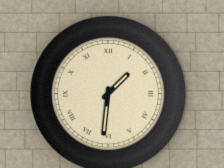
1 h 31 min
